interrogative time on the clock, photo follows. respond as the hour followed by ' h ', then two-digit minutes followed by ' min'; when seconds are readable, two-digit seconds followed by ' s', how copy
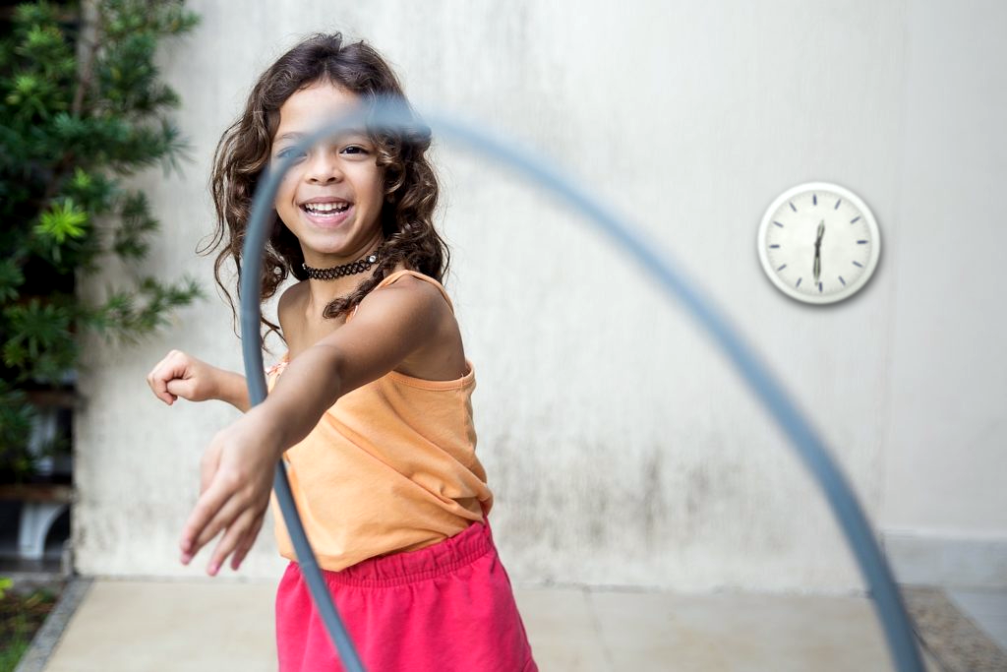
12 h 31 min
